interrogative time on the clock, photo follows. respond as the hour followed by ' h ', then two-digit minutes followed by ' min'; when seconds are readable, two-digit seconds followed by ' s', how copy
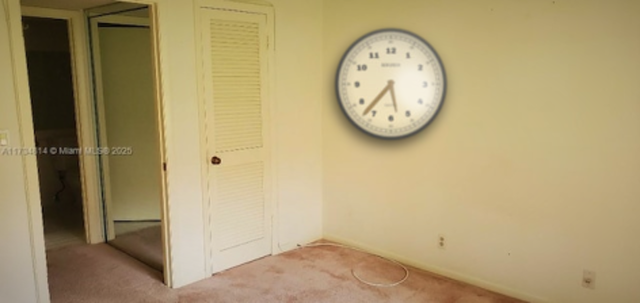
5 h 37 min
